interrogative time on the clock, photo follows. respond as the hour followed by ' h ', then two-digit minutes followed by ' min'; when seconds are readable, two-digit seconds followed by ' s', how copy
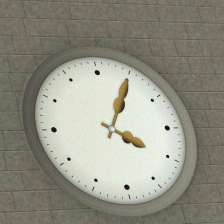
4 h 05 min
